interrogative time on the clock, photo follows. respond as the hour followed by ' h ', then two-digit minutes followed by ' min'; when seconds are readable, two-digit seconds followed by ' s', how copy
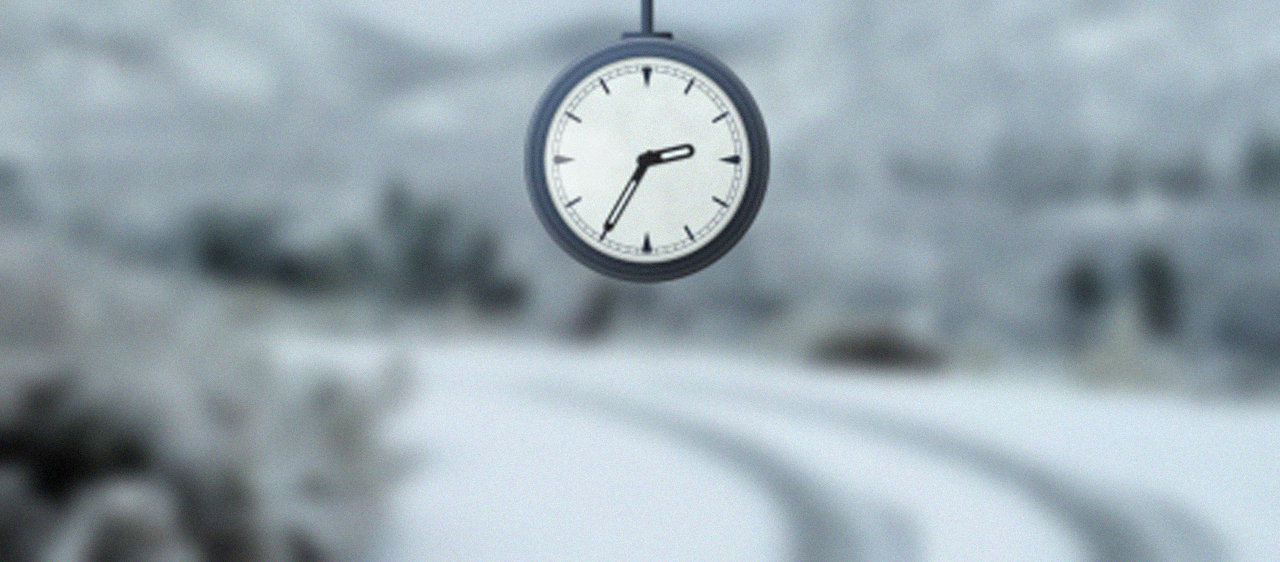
2 h 35 min
